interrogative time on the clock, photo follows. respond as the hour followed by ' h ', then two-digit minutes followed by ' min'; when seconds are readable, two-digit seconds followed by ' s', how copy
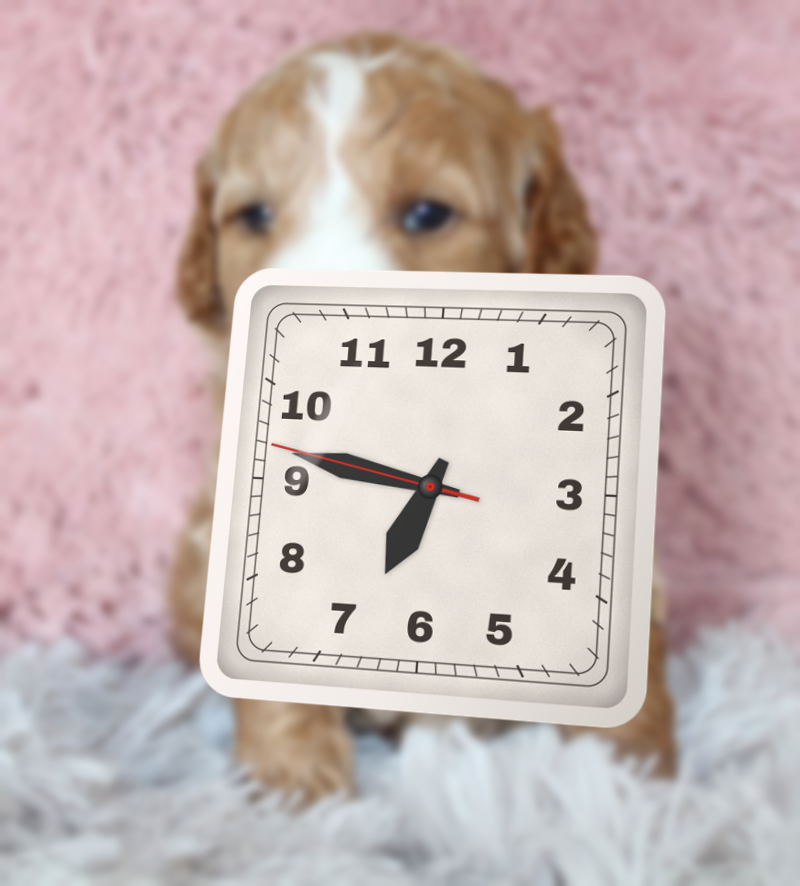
6 h 46 min 47 s
